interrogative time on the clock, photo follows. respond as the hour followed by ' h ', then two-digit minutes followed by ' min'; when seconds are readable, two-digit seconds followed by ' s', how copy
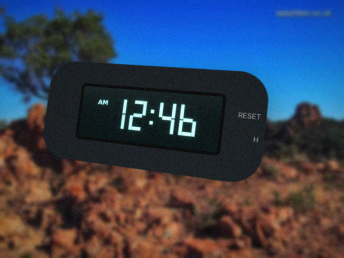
12 h 46 min
